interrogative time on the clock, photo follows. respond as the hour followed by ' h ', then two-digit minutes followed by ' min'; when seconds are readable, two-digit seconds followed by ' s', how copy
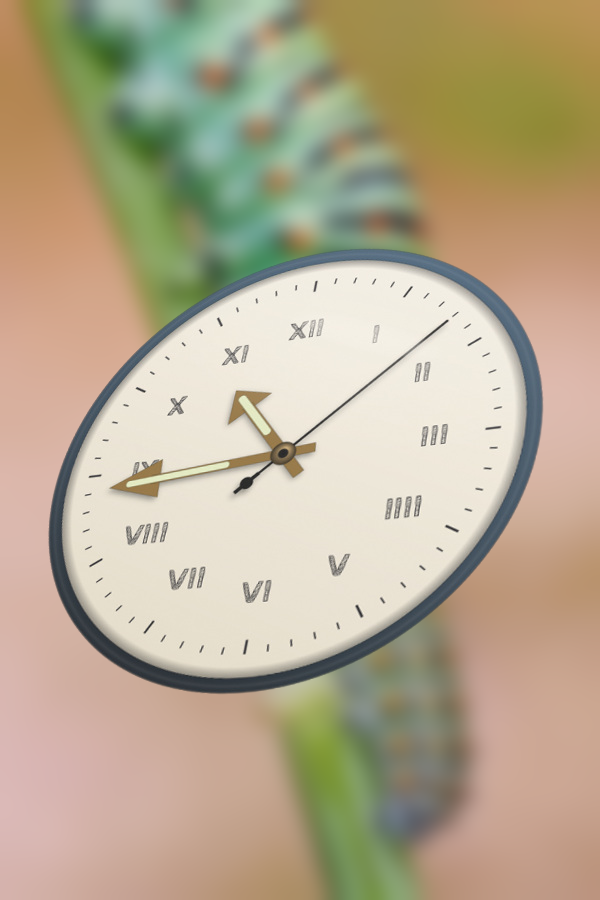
10 h 44 min 08 s
